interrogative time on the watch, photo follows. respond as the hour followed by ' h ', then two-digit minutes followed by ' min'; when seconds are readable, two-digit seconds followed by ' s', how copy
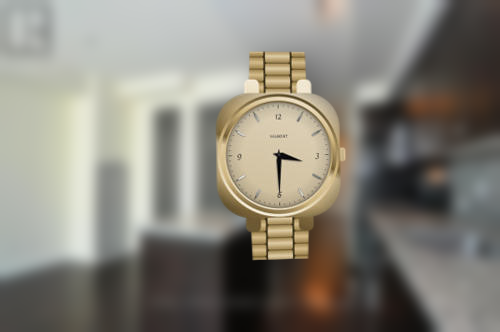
3 h 30 min
